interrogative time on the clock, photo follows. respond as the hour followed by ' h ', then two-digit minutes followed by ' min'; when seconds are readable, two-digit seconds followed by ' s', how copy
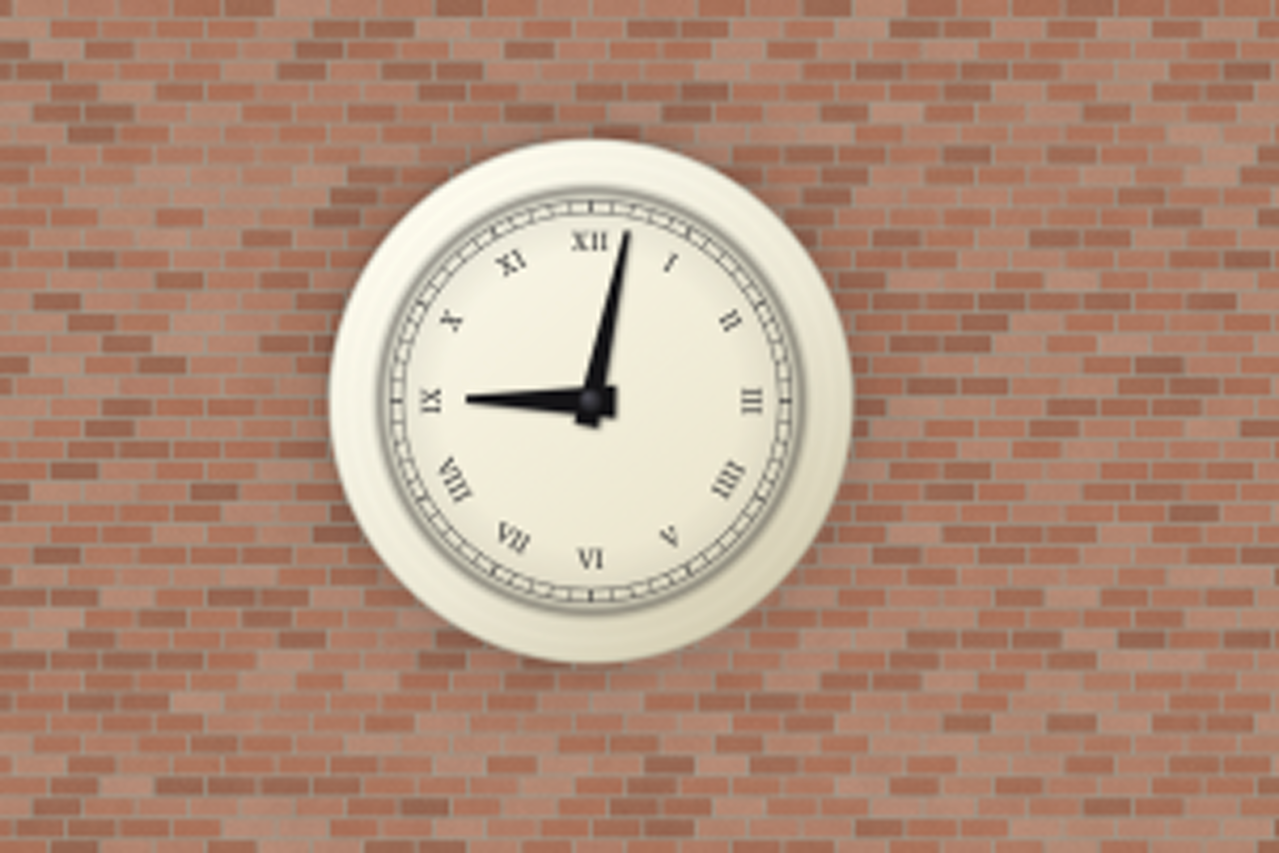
9 h 02 min
